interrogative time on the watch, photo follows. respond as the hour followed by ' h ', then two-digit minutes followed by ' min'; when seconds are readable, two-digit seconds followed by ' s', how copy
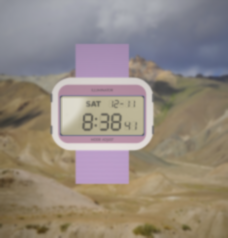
8 h 38 min
